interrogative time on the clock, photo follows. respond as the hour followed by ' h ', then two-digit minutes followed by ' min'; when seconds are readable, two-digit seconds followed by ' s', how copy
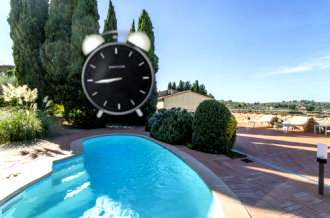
8 h 44 min
